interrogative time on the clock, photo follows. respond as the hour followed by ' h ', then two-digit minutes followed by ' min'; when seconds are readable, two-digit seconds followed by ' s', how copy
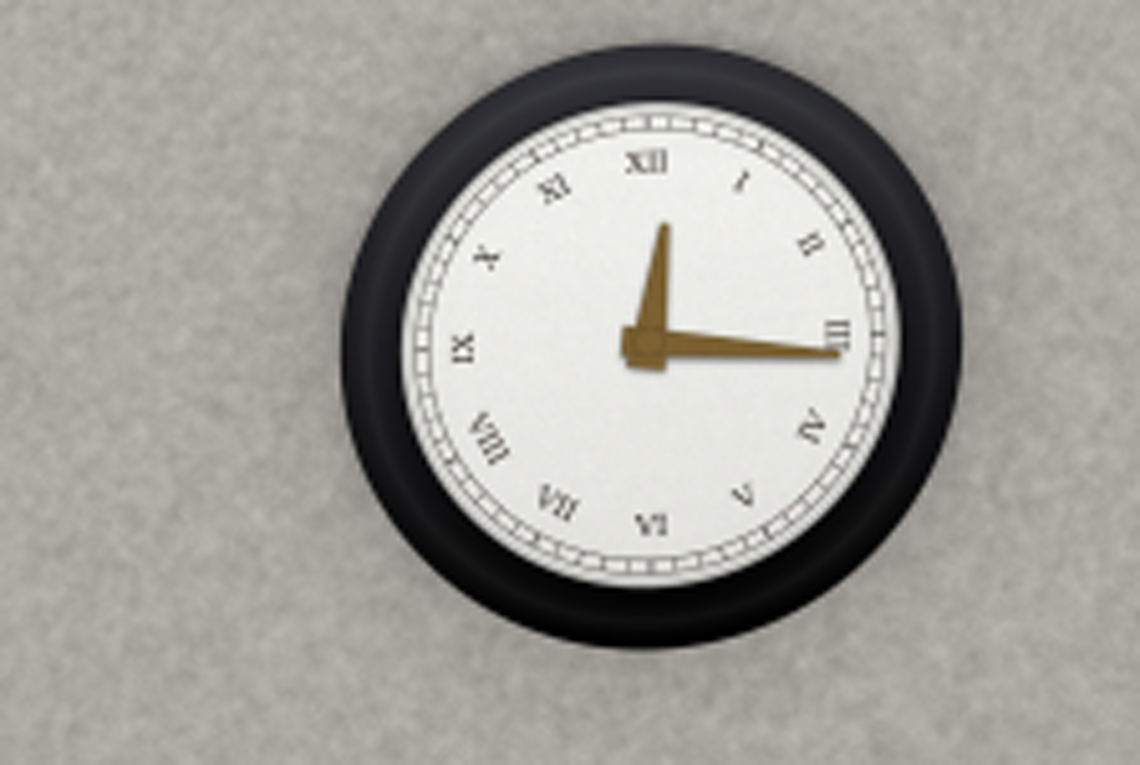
12 h 16 min
